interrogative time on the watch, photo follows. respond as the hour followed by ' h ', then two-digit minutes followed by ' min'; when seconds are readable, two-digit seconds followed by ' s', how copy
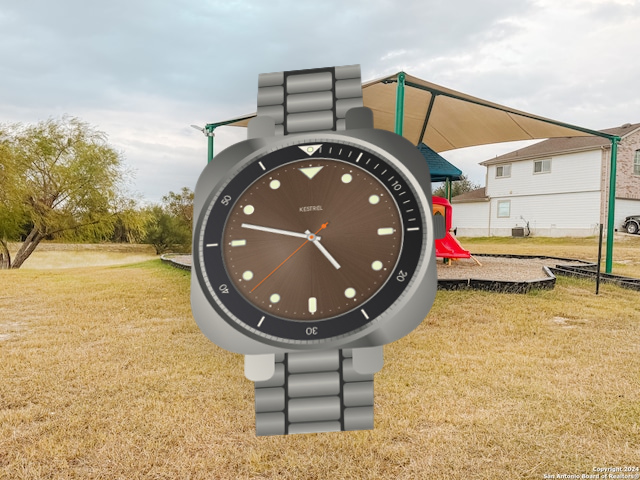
4 h 47 min 38 s
